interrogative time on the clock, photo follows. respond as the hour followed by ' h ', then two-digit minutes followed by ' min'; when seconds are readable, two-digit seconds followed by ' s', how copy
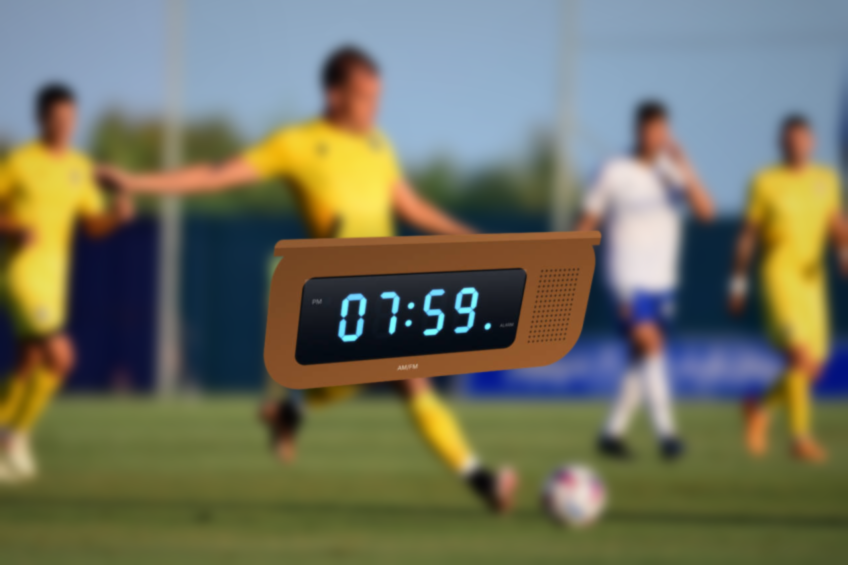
7 h 59 min
